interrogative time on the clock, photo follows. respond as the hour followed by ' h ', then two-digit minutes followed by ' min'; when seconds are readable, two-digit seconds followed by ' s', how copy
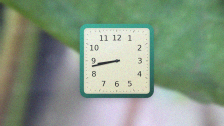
8 h 43 min
